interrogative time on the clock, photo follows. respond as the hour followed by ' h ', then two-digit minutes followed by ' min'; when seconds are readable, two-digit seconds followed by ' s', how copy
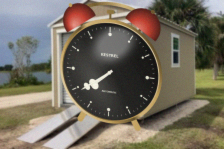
7 h 39 min
